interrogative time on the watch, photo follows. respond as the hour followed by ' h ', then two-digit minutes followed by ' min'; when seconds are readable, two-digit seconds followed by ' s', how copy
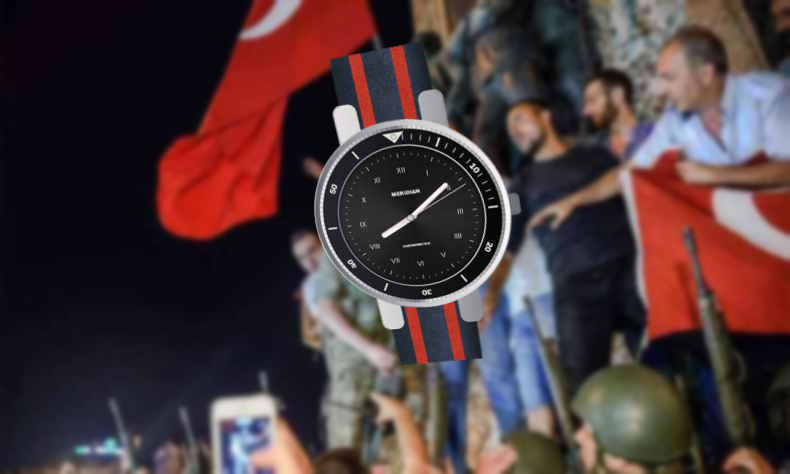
8 h 09 min 11 s
